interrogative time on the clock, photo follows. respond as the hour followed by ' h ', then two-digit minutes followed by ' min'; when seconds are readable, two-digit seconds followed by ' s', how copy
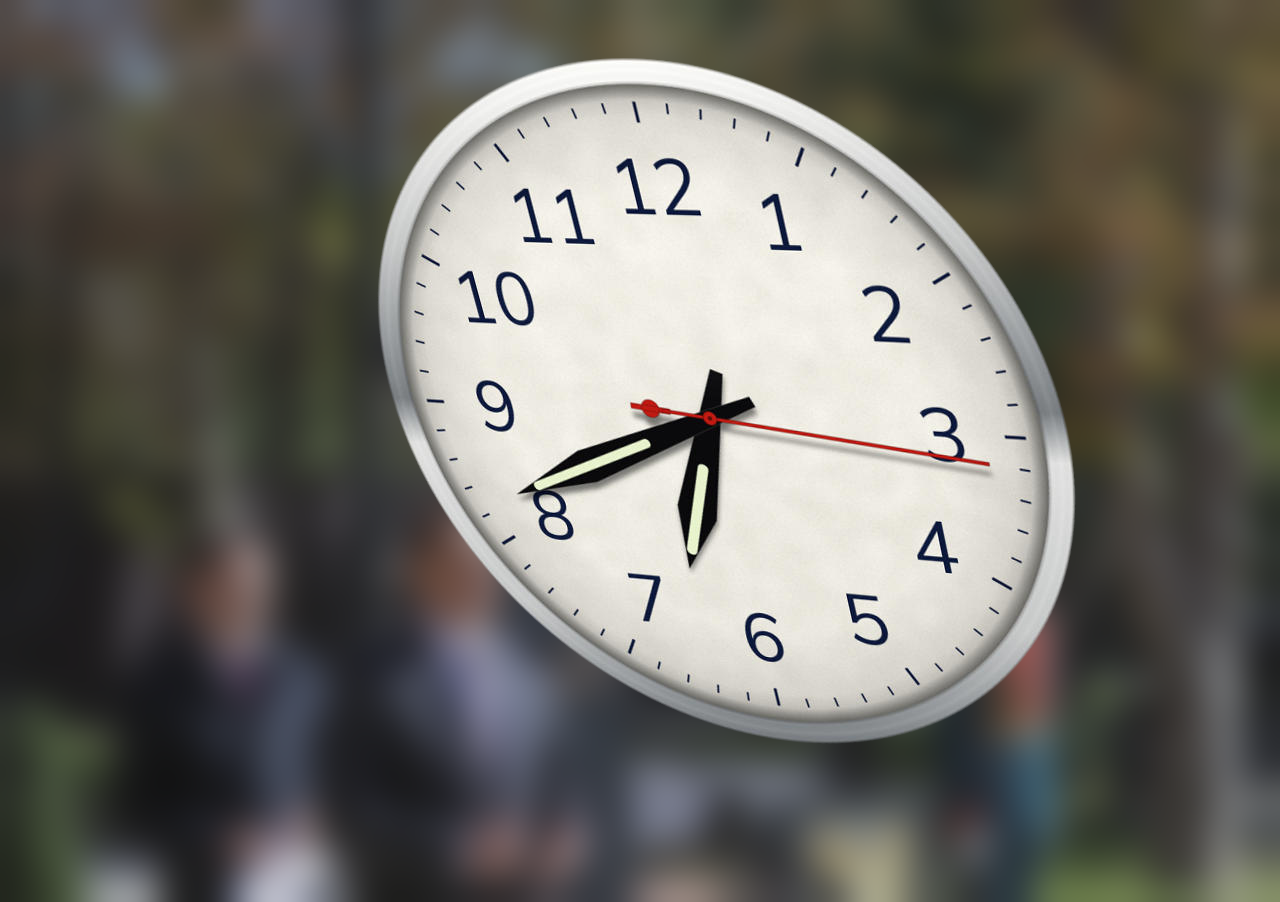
6 h 41 min 16 s
